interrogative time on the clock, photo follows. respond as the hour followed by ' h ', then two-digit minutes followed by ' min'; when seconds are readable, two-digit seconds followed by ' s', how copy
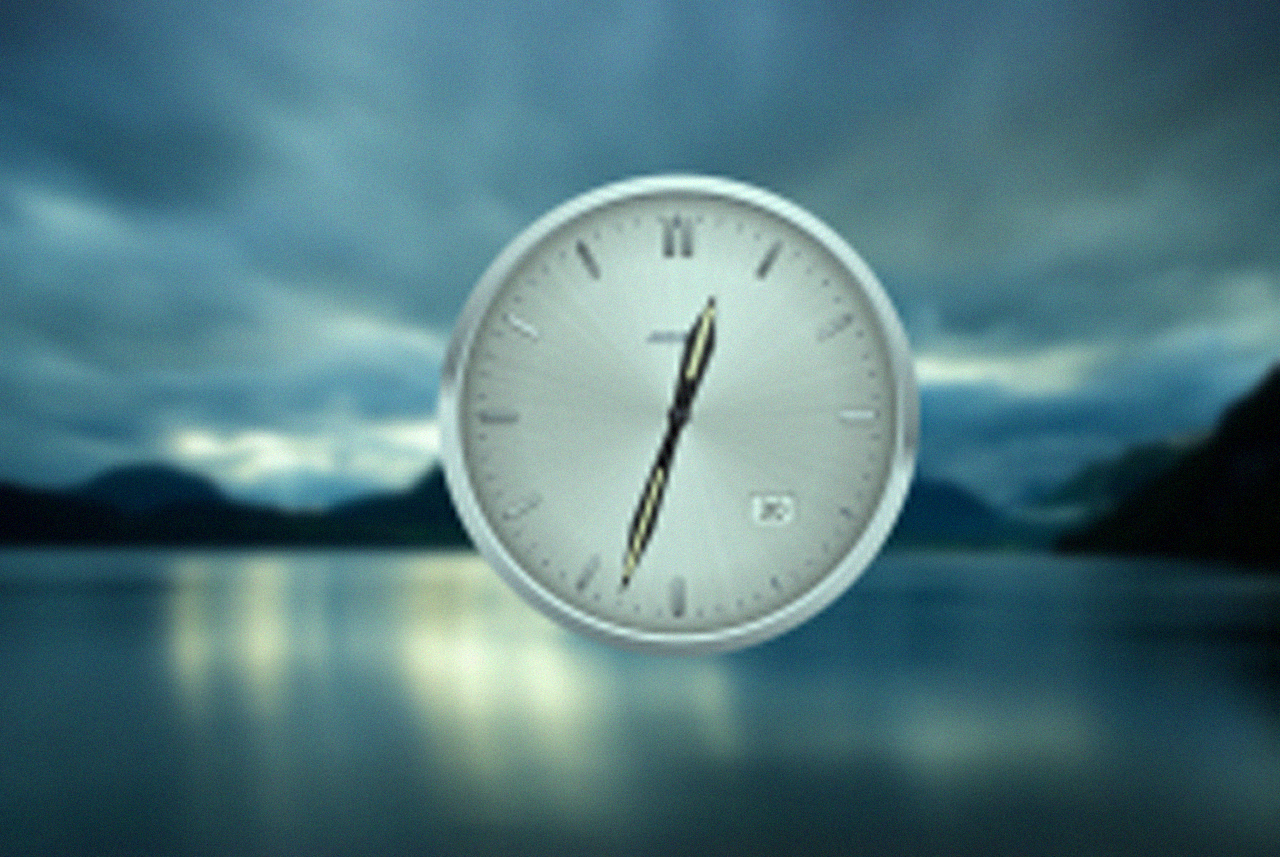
12 h 33 min
